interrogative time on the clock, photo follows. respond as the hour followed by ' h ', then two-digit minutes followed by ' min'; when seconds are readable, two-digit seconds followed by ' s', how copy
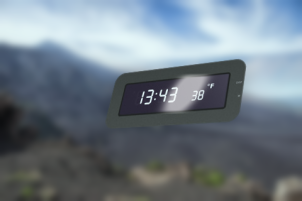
13 h 43 min
